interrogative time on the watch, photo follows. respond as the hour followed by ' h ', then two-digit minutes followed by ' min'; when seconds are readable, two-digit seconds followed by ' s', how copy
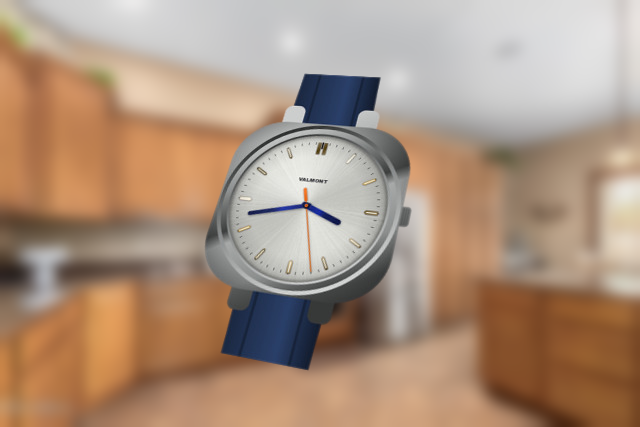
3 h 42 min 27 s
